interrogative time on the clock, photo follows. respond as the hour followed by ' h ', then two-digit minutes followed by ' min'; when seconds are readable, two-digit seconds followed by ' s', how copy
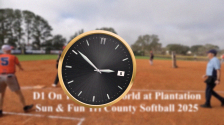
2 h 51 min
